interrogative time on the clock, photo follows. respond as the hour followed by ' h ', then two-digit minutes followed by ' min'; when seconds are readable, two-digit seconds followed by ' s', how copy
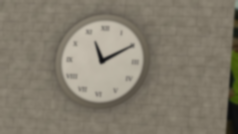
11 h 10 min
